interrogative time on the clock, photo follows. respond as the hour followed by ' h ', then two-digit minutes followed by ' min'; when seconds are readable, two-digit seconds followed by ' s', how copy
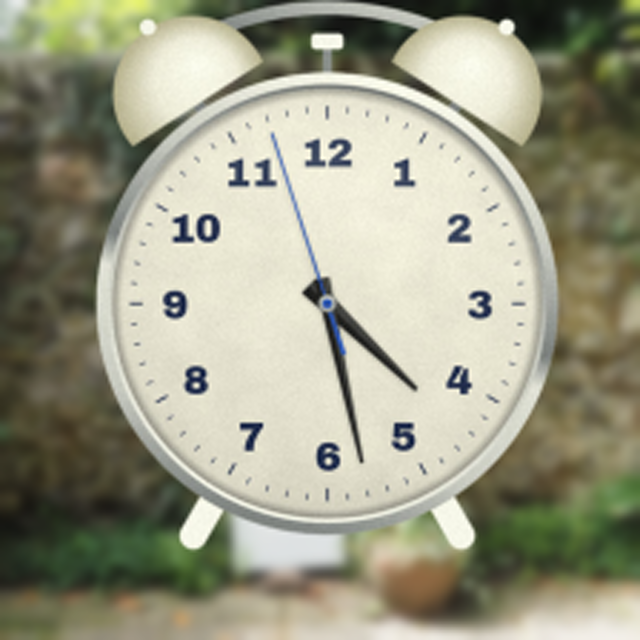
4 h 27 min 57 s
